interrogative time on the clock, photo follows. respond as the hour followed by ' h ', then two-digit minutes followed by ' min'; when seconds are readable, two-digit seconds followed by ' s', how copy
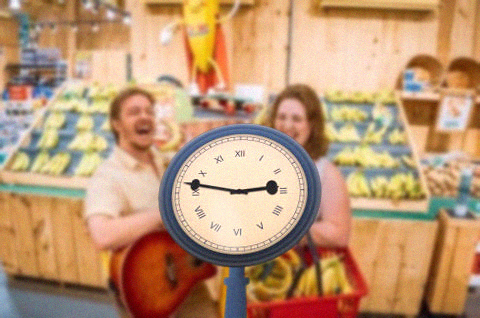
2 h 47 min
